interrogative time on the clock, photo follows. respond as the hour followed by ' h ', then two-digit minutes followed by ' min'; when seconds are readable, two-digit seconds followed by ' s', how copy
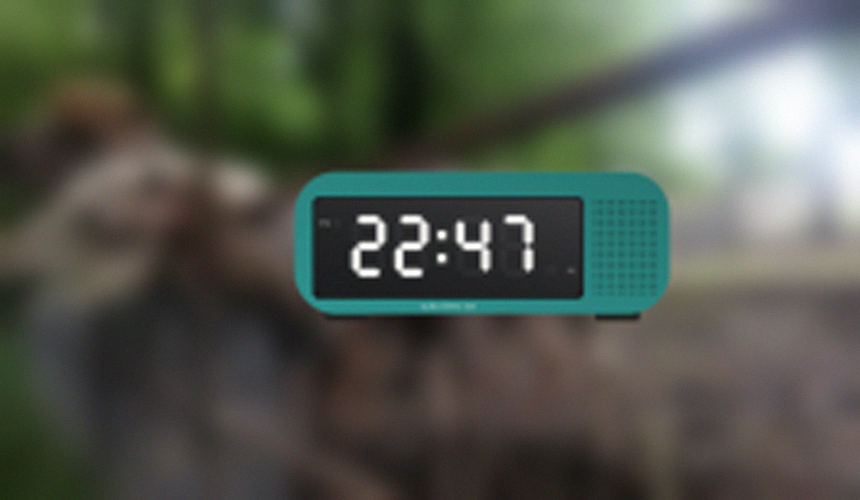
22 h 47 min
